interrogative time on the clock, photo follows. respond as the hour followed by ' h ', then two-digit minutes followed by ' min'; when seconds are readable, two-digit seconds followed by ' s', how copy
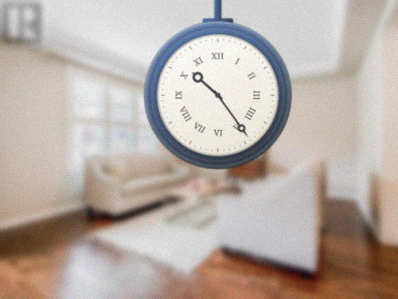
10 h 24 min
